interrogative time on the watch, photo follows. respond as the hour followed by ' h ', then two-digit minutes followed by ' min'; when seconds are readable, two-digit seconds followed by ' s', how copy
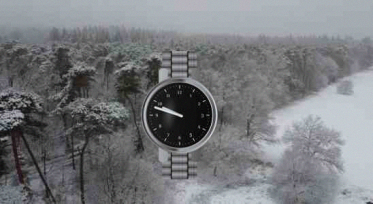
9 h 48 min
